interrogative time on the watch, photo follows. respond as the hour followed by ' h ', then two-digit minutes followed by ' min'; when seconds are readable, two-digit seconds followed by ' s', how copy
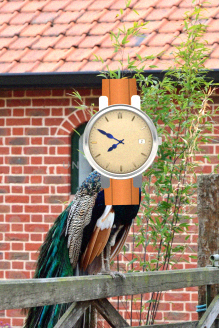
7 h 50 min
